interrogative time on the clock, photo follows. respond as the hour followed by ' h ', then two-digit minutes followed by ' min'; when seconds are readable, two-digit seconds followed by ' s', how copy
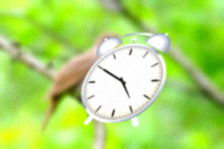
4 h 50 min
